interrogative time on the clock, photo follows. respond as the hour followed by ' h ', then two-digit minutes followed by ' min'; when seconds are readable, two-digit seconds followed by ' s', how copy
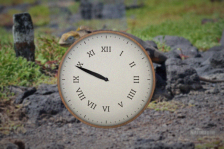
9 h 49 min
